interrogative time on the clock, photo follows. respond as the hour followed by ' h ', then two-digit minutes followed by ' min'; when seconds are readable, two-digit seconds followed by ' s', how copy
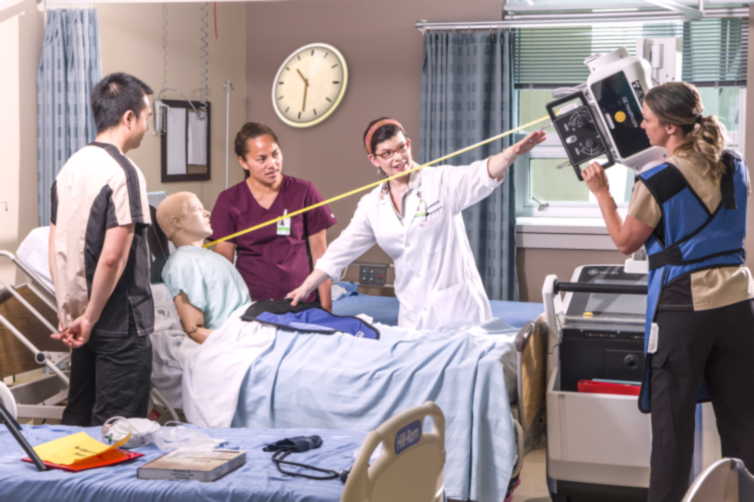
10 h 29 min
